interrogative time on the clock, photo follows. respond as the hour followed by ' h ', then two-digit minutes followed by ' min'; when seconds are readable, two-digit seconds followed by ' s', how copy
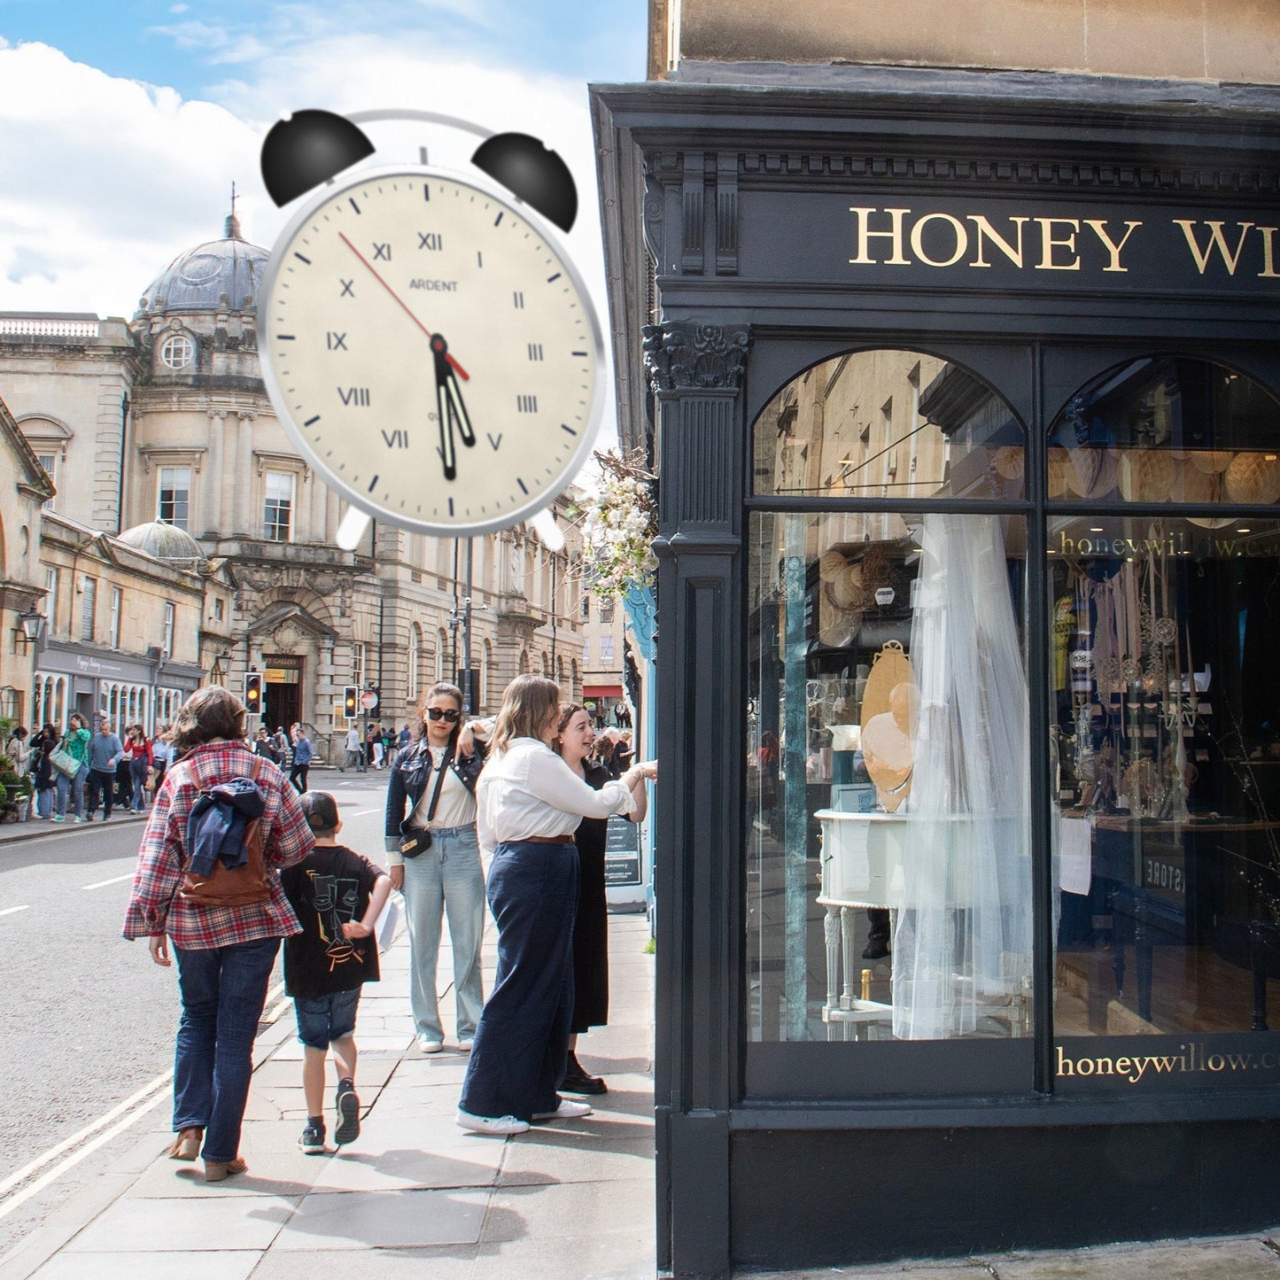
5 h 29 min 53 s
